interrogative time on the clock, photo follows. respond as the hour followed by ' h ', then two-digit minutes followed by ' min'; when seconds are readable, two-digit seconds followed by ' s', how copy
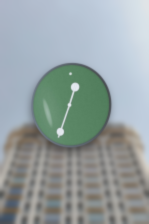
12 h 33 min
